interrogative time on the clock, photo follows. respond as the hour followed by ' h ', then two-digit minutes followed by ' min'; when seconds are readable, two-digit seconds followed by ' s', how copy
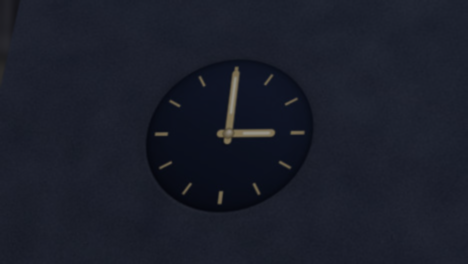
3 h 00 min
